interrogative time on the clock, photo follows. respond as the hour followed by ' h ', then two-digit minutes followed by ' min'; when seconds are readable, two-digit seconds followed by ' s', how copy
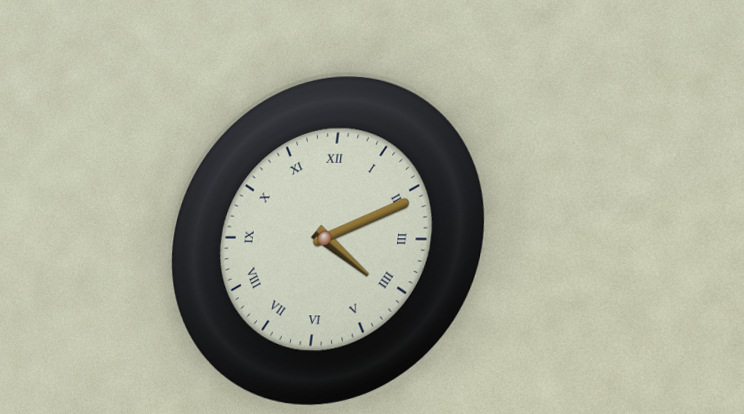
4 h 11 min
